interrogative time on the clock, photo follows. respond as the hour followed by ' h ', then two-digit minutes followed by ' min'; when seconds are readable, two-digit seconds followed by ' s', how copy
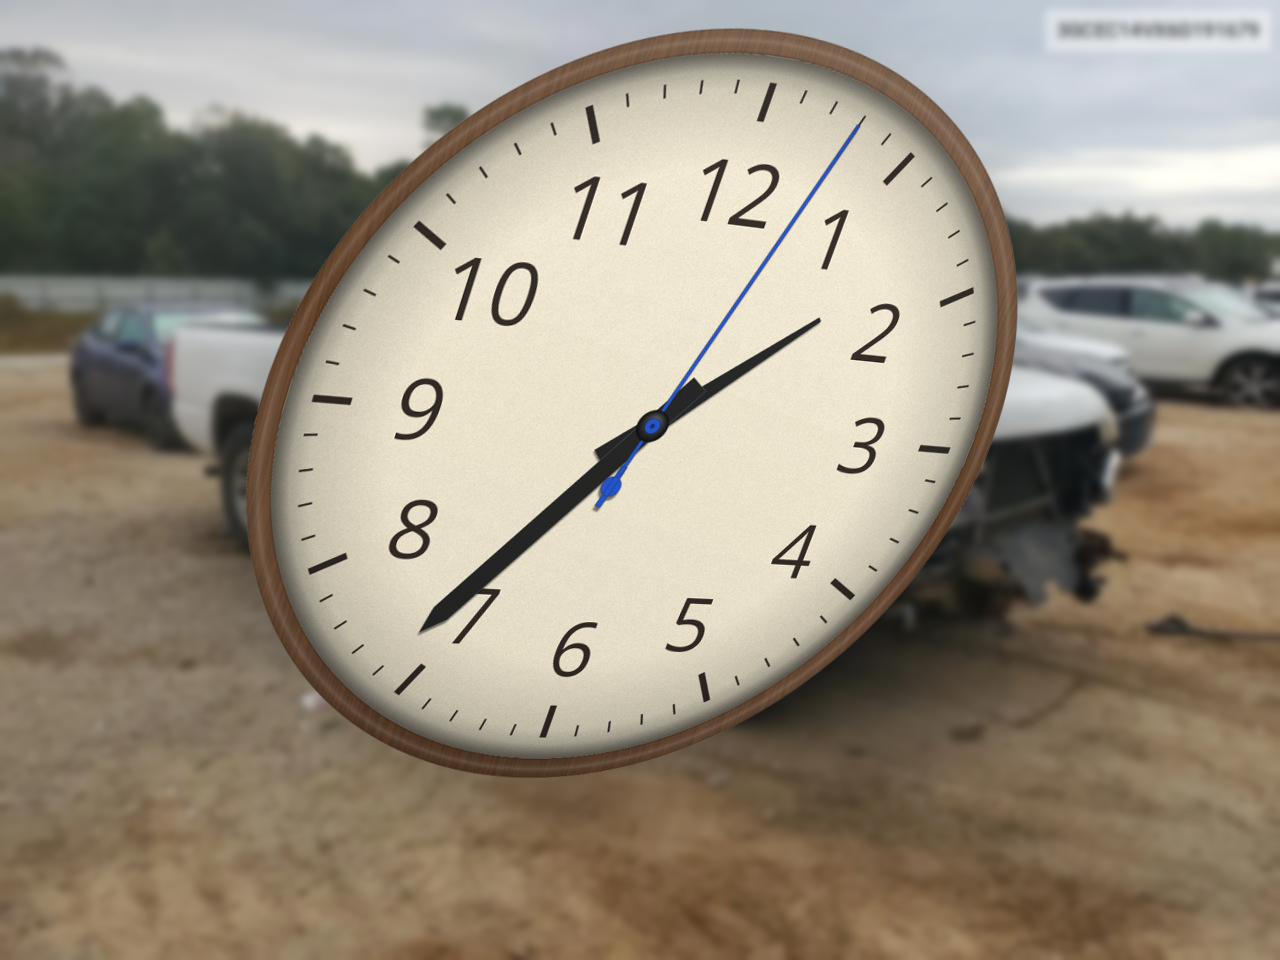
1 h 36 min 03 s
